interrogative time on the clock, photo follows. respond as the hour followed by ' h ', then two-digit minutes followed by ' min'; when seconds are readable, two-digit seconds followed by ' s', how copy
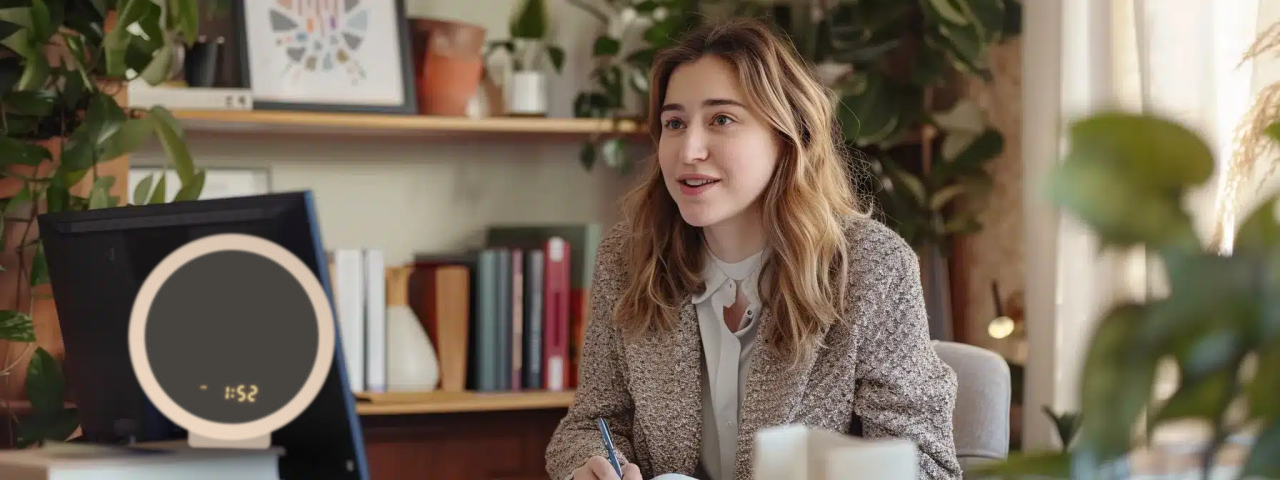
1 h 52 min
